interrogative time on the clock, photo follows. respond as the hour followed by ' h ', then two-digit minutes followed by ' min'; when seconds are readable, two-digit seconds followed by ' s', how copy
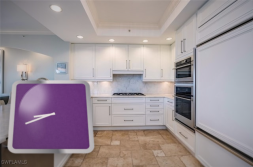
8 h 41 min
